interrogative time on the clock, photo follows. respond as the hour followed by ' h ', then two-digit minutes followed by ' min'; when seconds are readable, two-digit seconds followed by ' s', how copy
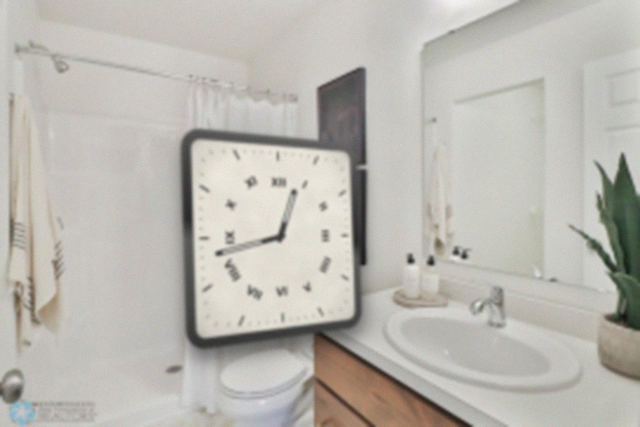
12 h 43 min
